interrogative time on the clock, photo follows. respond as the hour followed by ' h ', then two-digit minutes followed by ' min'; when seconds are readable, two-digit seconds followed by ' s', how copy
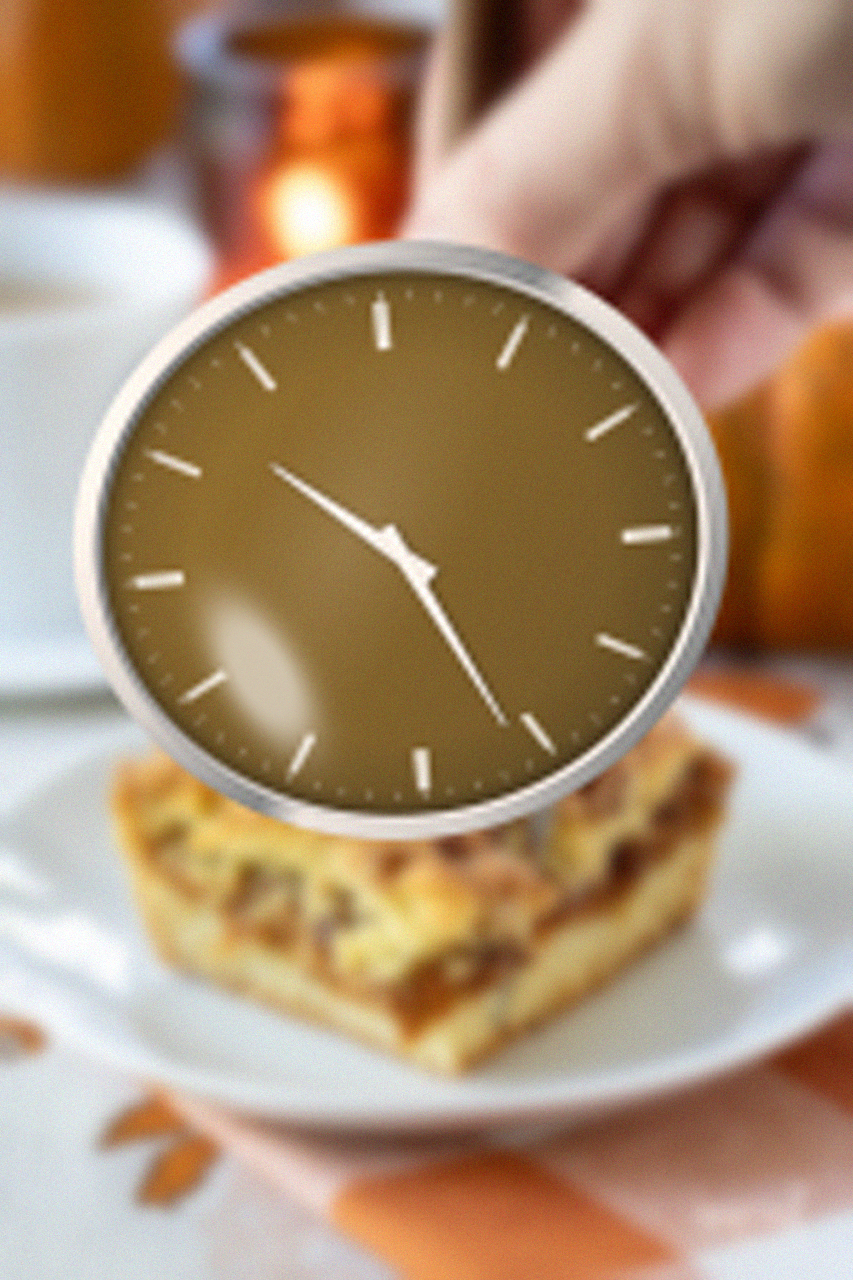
10 h 26 min
